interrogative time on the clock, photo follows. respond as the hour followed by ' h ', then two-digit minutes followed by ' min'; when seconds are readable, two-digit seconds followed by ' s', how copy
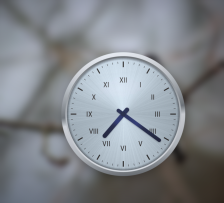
7 h 21 min
